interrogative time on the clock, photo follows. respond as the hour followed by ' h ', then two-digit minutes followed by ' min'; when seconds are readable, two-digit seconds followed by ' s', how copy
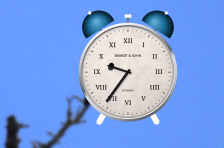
9 h 36 min
